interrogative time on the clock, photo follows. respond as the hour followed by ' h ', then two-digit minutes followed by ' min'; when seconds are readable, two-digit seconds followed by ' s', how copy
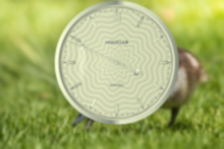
3 h 49 min
